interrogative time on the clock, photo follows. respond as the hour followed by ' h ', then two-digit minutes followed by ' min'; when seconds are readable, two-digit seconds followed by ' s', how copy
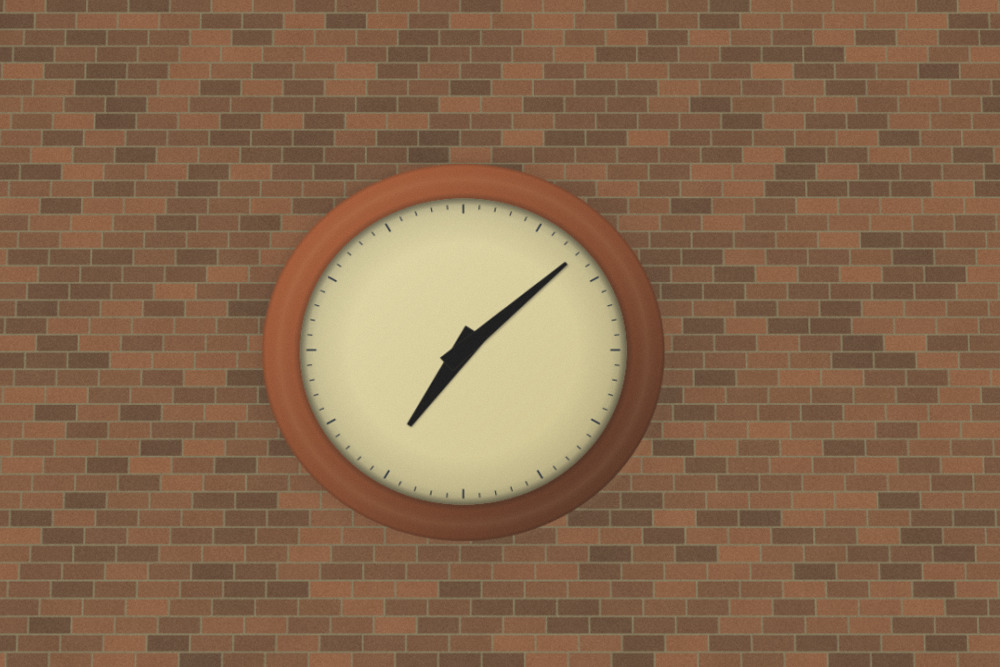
7 h 08 min
